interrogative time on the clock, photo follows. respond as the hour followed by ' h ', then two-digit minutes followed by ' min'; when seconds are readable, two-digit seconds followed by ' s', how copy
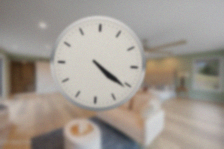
4 h 21 min
